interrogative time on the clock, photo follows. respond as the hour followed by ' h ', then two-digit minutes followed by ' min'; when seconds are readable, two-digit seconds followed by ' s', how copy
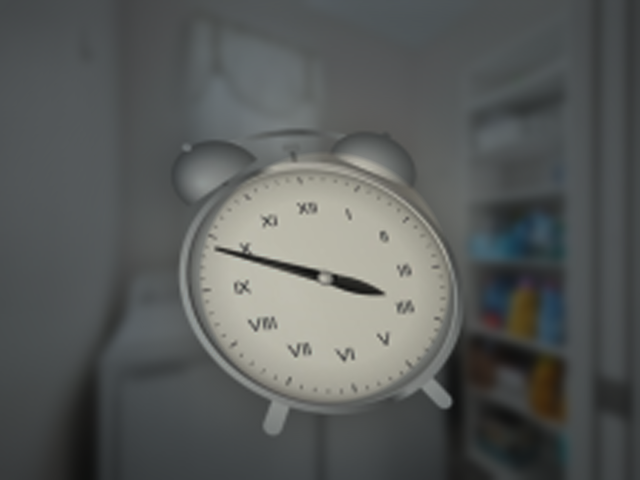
3 h 49 min
